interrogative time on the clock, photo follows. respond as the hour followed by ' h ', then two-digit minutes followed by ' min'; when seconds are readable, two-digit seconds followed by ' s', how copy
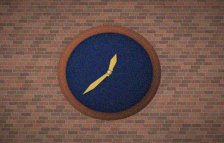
12 h 38 min
